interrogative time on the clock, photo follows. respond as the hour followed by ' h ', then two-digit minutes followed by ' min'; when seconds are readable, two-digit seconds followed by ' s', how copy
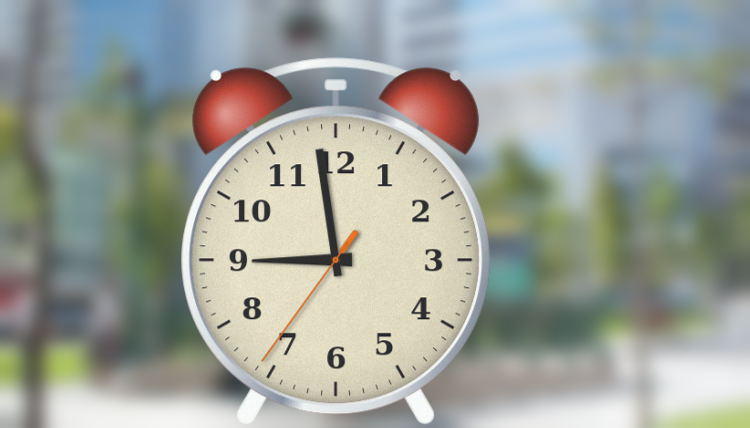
8 h 58 min 36 s
